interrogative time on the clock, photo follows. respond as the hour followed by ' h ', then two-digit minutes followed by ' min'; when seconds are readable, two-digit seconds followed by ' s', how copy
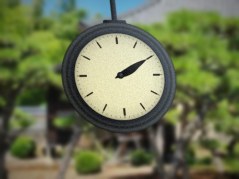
2 h 10 min
